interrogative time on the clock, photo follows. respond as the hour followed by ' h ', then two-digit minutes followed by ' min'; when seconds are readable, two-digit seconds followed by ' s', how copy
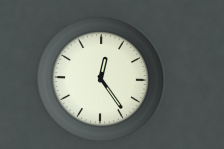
12 h 24 min
